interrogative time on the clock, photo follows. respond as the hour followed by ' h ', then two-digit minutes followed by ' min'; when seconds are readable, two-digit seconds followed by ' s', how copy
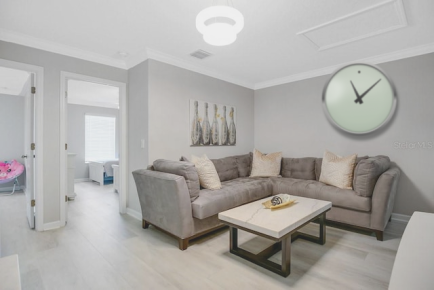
11 h 08 min
